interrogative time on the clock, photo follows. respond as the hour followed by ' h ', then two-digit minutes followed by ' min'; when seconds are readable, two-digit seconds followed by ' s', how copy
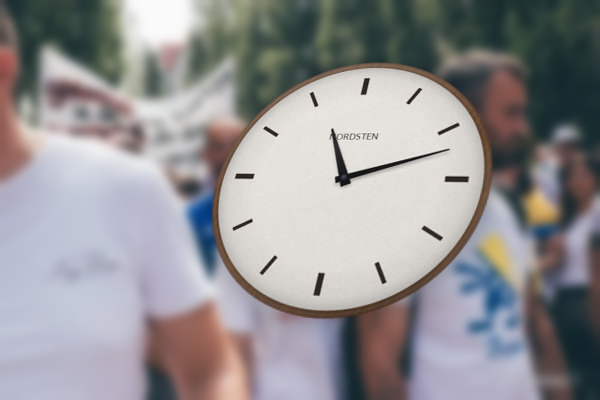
11 h 12 min
